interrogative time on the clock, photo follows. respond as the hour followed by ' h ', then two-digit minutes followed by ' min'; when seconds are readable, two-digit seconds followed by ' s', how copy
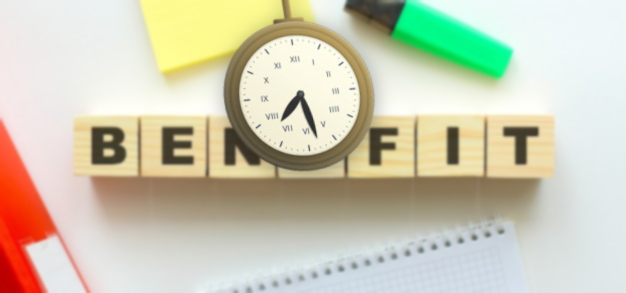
7 h 28 min
